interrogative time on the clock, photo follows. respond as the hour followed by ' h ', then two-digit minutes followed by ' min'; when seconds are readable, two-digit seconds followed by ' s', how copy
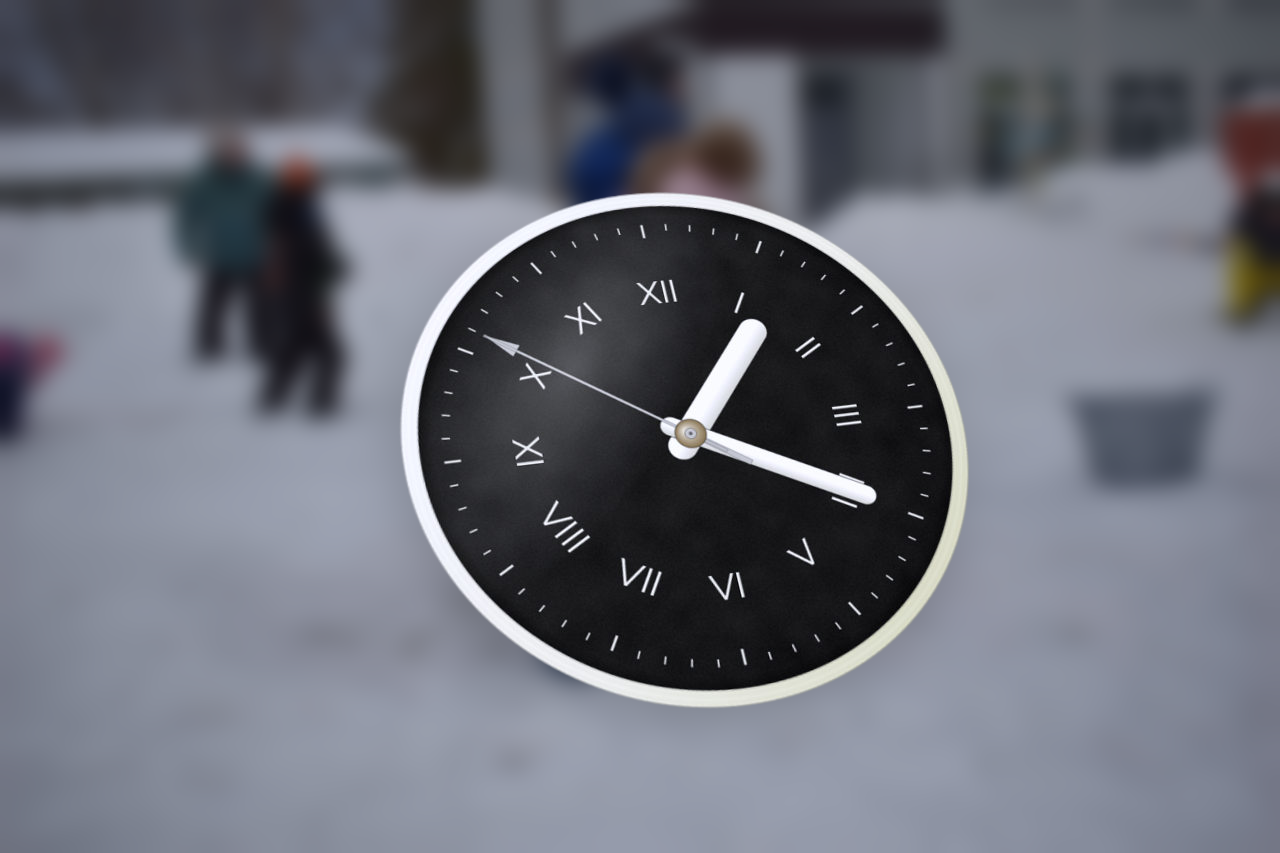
1 h 19 min 51 s
